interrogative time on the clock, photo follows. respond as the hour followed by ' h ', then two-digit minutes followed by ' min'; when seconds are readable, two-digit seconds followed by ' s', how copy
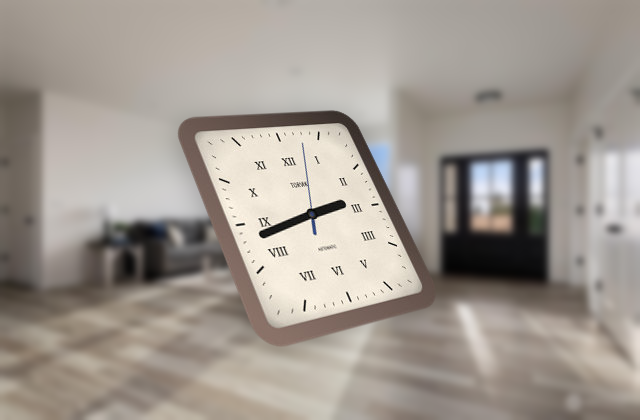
2 h 43 min 03 s
